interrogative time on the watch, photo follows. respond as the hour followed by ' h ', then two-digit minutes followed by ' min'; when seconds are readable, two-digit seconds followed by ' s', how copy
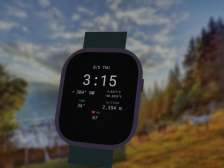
3 h 15 min
